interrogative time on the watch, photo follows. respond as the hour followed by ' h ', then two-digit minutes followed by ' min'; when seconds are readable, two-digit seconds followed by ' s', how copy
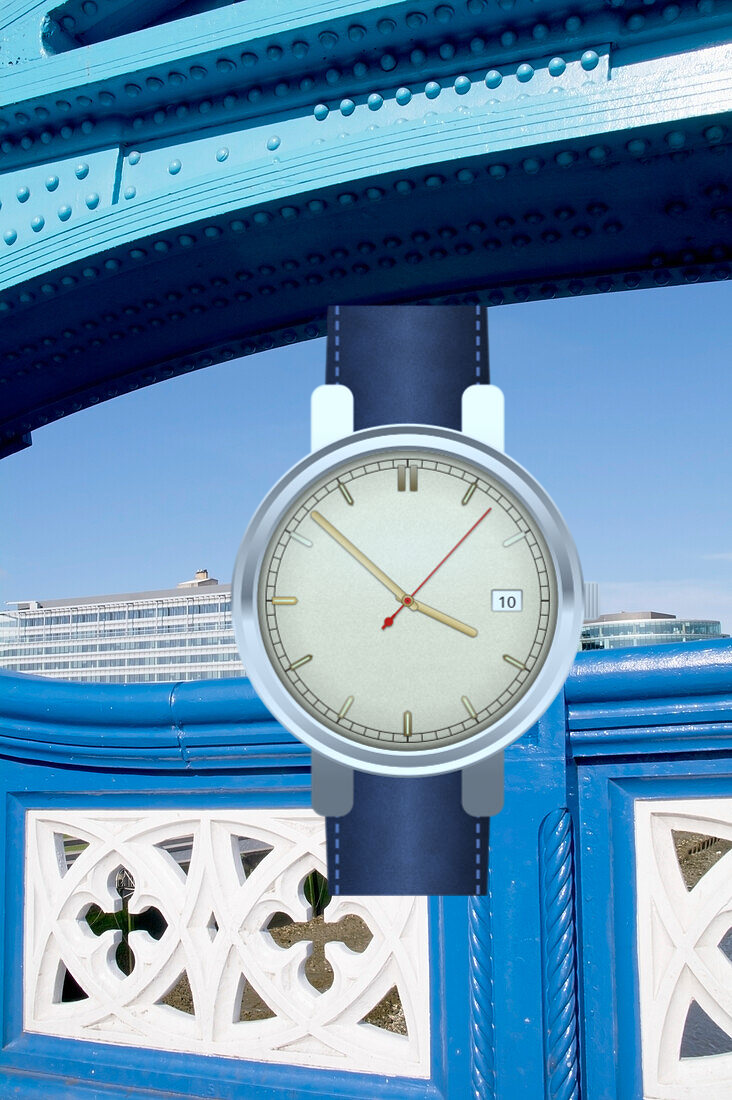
3 h 52 min 07 s
